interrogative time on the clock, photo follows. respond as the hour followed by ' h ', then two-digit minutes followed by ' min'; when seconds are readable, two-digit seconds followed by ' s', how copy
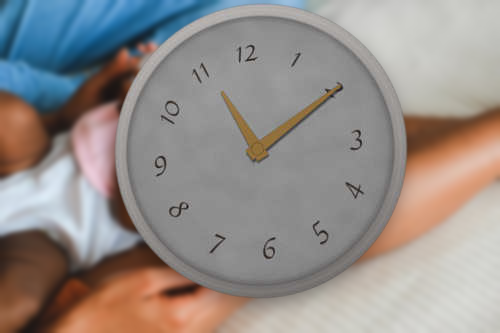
11 h 10 min
